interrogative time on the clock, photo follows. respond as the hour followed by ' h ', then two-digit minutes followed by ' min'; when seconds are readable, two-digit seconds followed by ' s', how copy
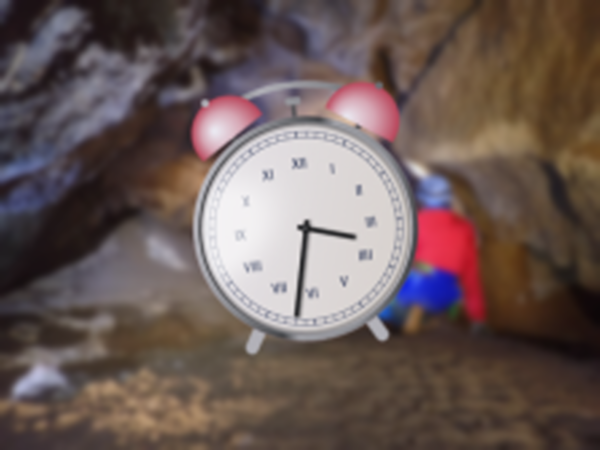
3 h 32 min
